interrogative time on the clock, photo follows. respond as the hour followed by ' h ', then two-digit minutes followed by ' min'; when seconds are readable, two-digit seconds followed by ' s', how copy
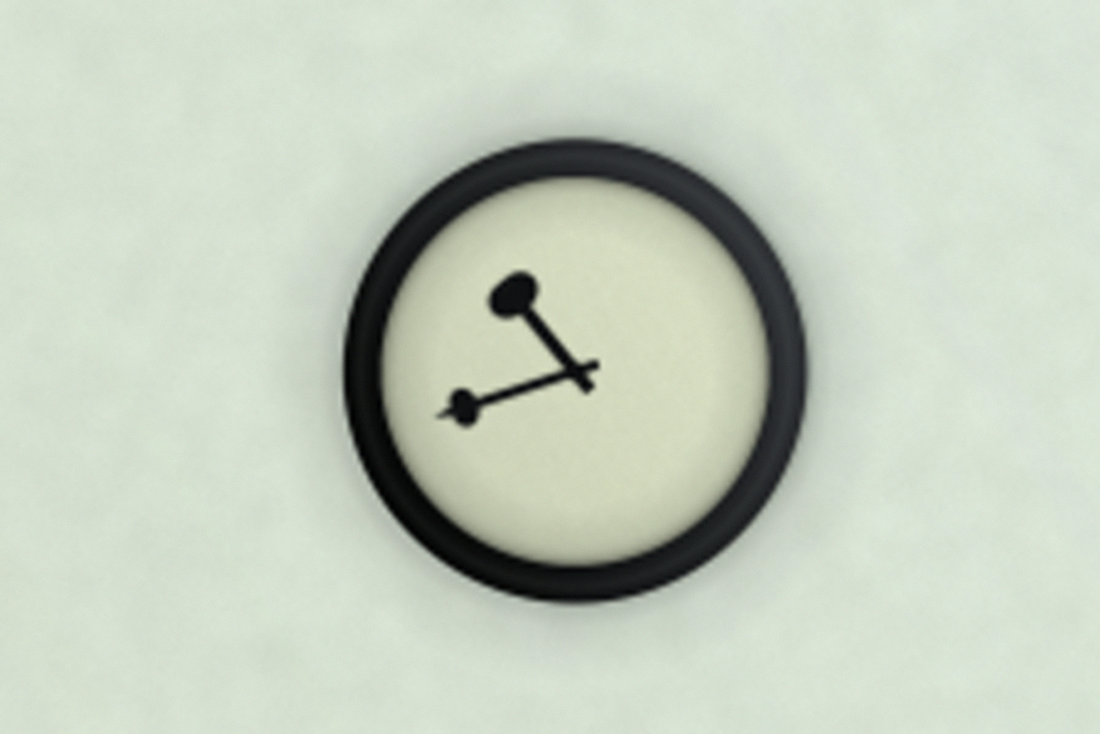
10 h 42 min
